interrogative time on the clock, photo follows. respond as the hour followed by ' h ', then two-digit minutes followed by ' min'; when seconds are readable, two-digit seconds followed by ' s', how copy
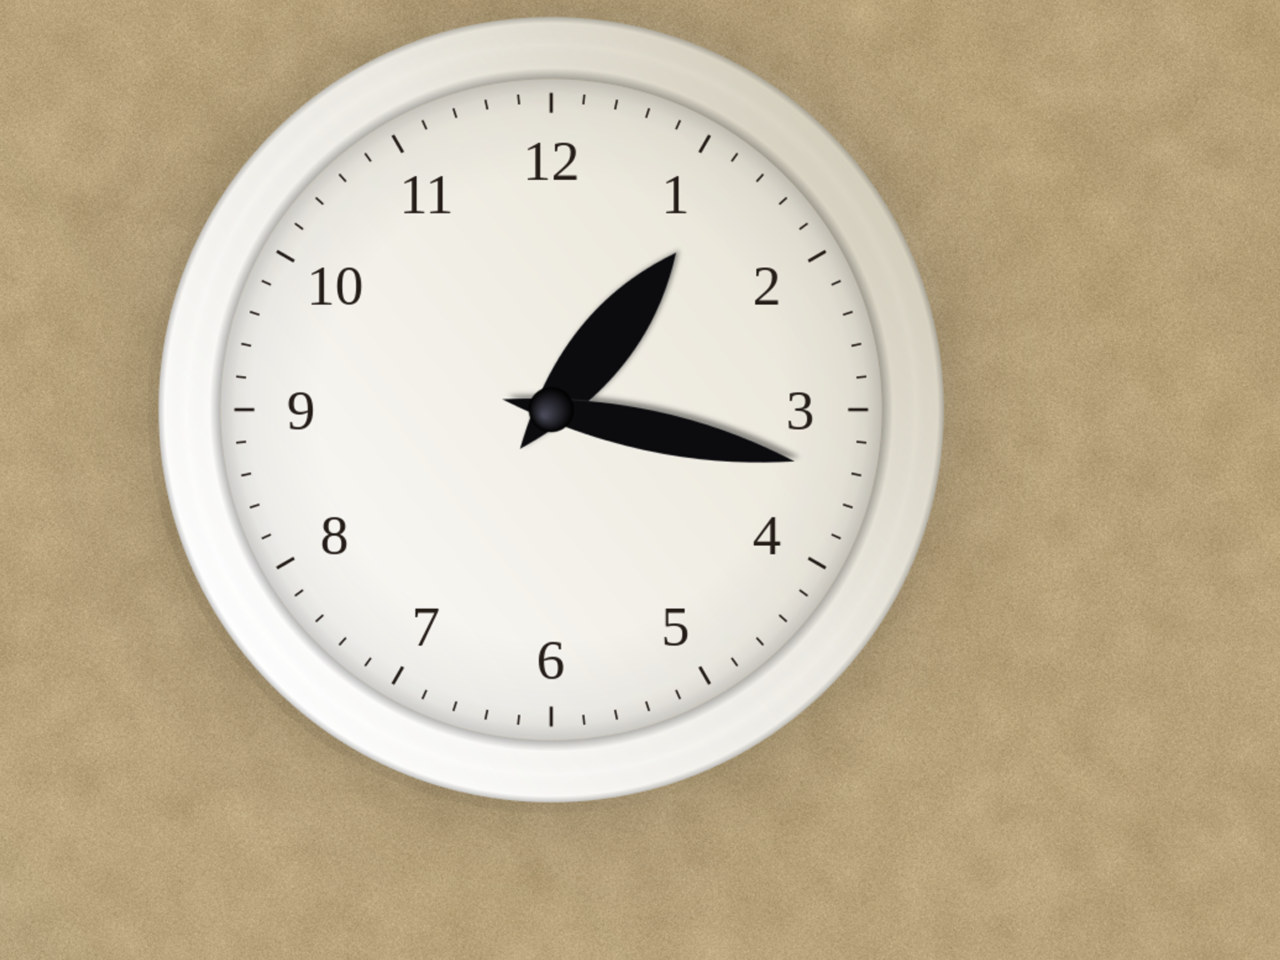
1 h 17 min
